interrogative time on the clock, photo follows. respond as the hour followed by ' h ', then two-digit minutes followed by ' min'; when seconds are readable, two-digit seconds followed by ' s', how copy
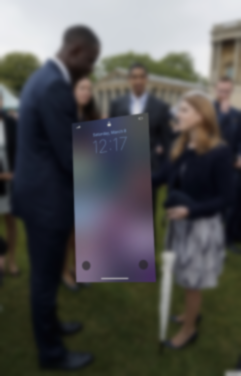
12 h 17 min
